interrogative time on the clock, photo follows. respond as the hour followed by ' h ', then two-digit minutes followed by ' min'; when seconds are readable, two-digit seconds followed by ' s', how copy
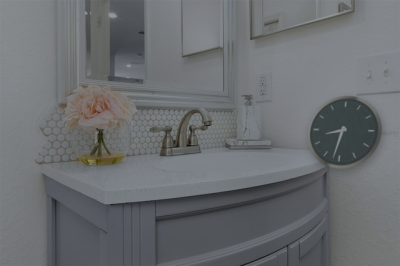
8 h 32 min
